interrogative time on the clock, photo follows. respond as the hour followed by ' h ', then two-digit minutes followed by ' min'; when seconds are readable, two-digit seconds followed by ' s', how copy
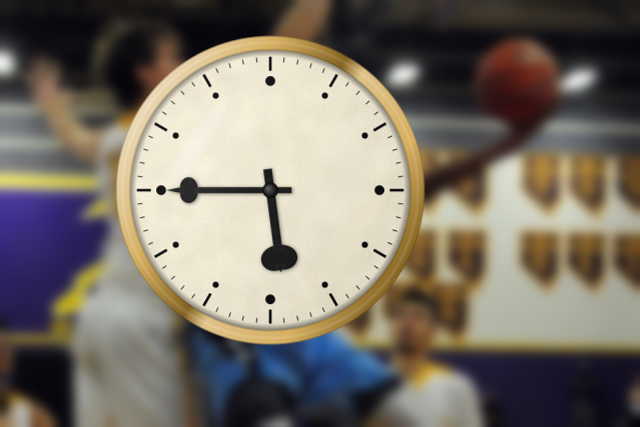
5 h 45 min
